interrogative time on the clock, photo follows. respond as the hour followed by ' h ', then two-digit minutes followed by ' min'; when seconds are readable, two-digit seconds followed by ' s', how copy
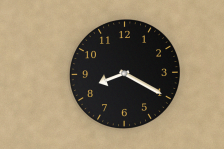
8 h 20 min
